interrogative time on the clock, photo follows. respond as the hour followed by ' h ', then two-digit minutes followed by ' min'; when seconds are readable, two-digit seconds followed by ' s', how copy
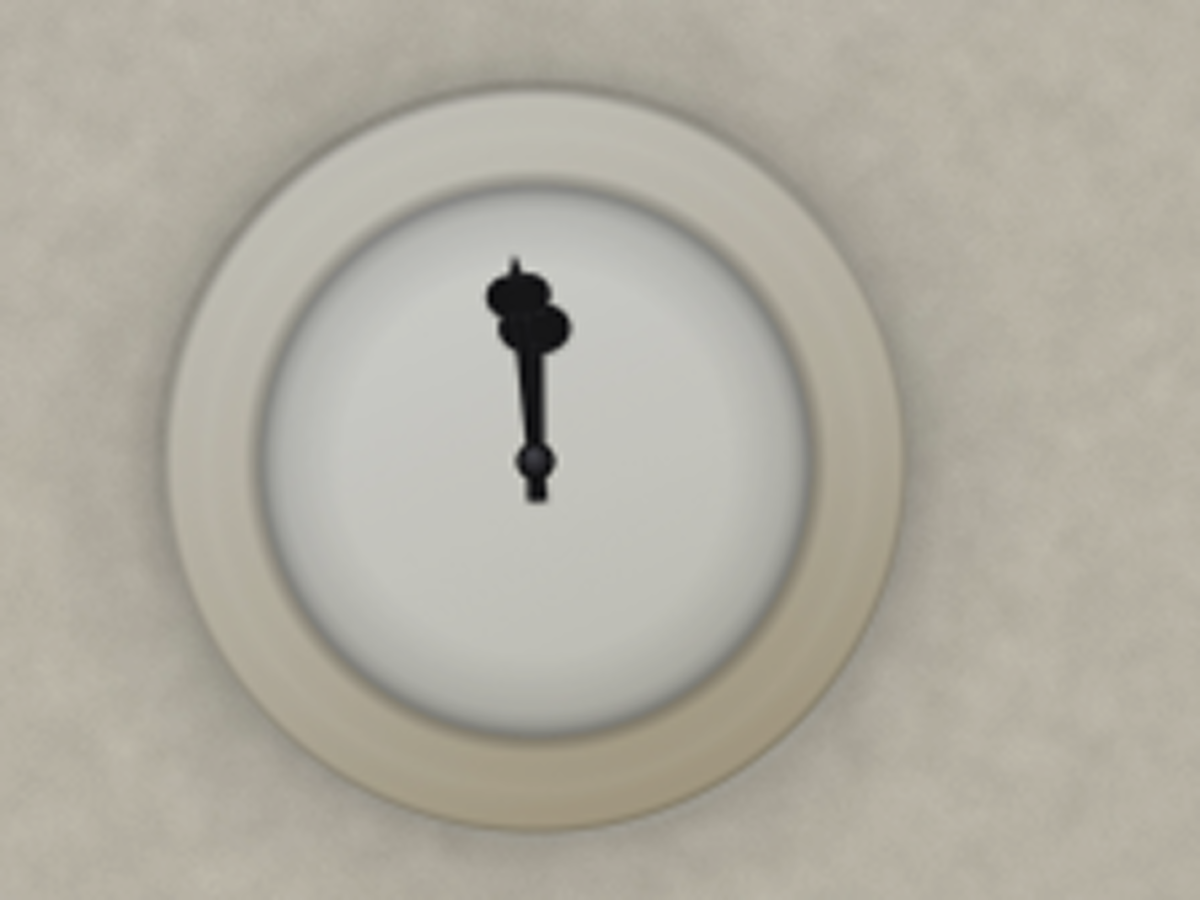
11 h 59 min
